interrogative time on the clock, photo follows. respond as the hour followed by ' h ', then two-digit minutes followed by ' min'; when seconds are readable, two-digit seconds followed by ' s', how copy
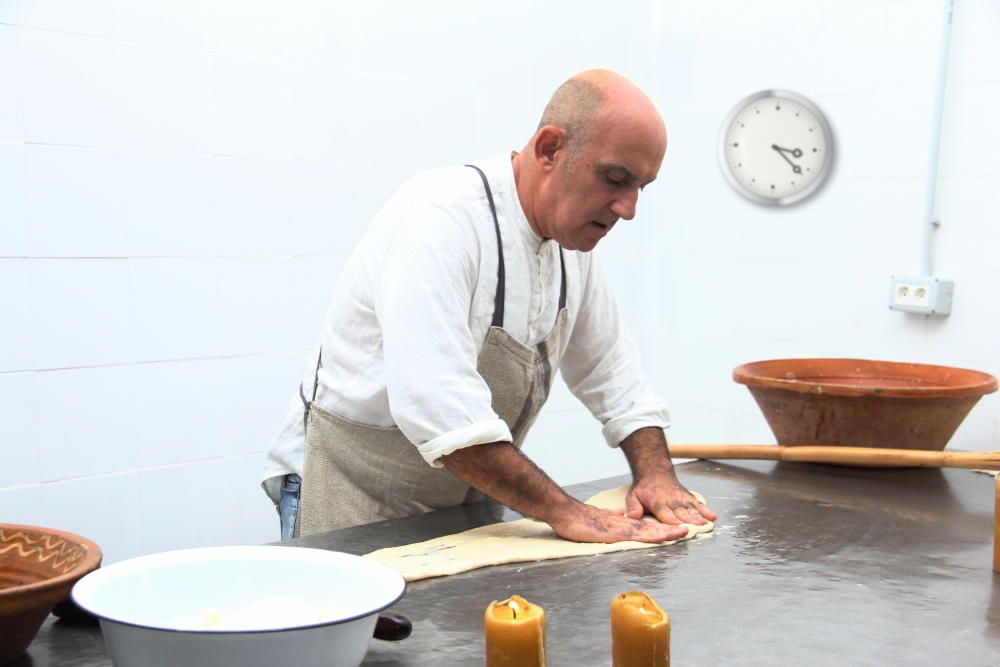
3 h 22 min
